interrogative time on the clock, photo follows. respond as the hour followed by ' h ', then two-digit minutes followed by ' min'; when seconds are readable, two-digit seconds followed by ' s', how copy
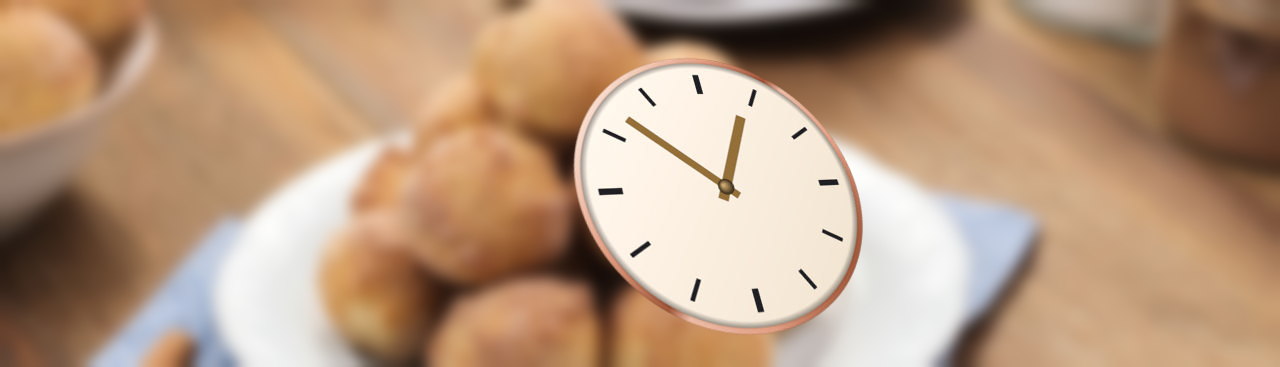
12 h 52 min
